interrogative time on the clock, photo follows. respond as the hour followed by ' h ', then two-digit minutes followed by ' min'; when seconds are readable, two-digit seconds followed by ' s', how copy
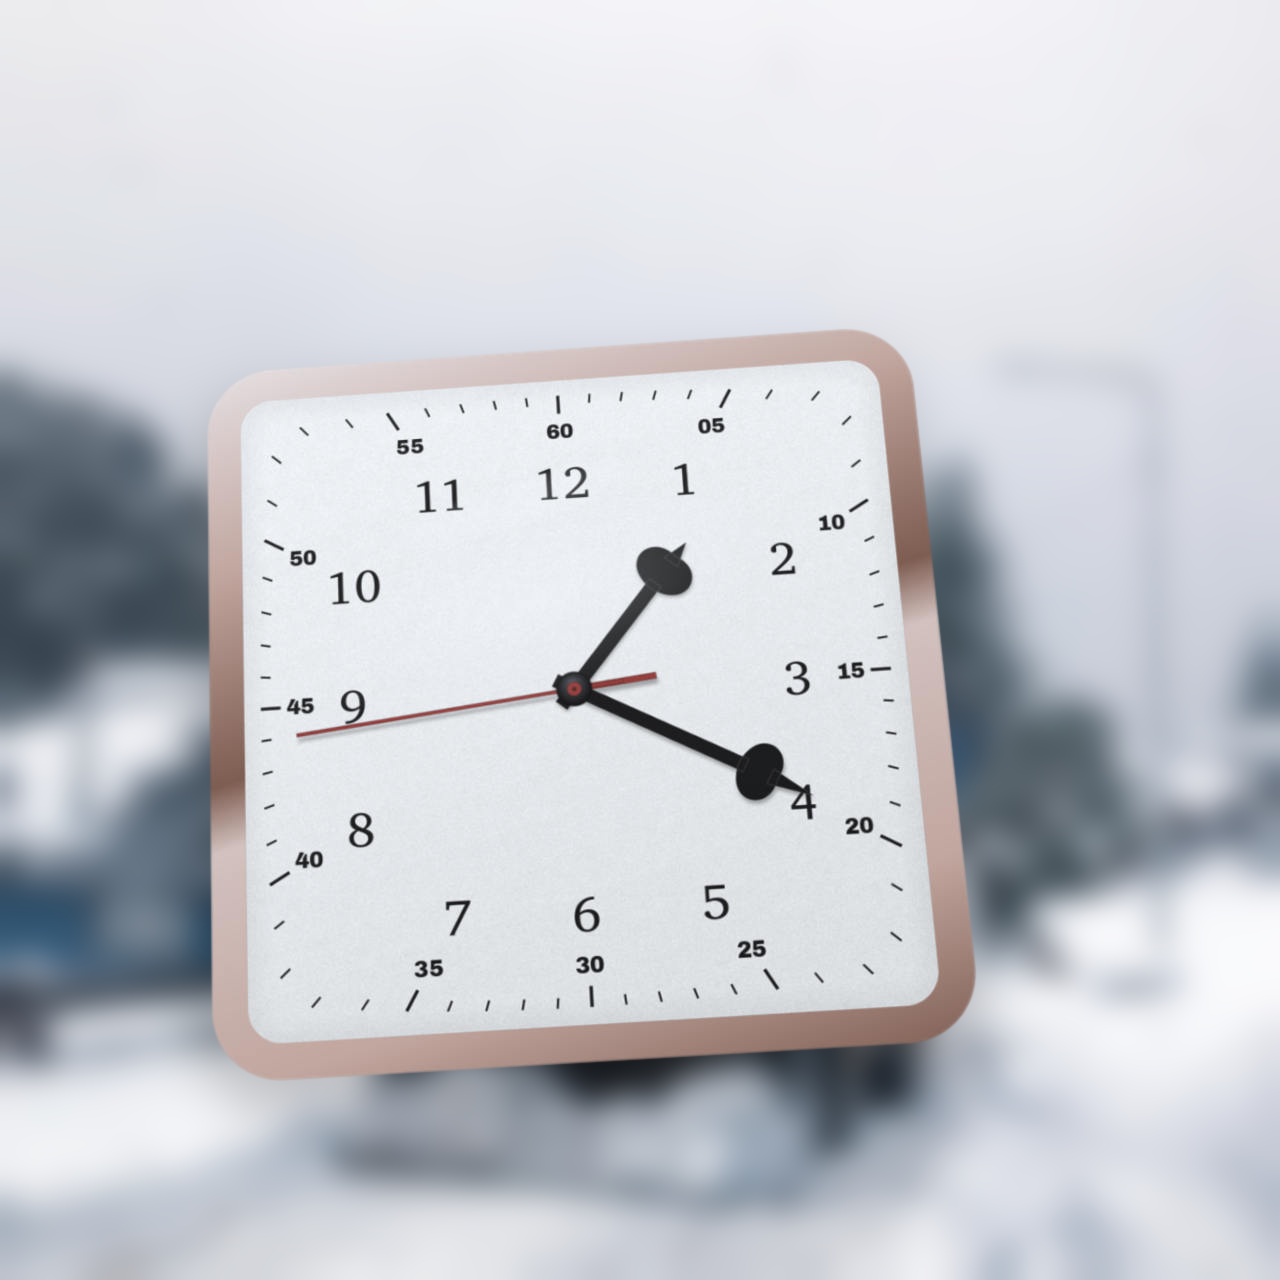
1 h 19 min 44 s
